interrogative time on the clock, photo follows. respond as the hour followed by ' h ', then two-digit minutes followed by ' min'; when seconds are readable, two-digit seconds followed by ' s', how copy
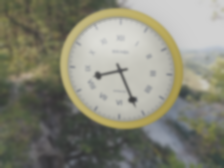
8 h 26 min
